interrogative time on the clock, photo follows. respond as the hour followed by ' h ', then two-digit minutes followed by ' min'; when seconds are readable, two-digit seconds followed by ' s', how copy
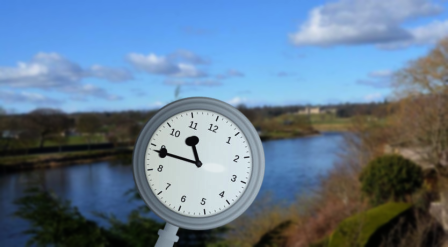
10 h 44 min
